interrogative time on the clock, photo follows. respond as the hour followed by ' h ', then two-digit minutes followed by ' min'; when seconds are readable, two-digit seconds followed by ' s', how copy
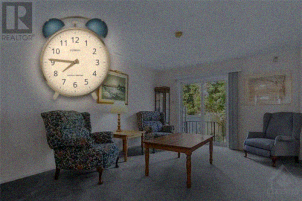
7 h 46 min
